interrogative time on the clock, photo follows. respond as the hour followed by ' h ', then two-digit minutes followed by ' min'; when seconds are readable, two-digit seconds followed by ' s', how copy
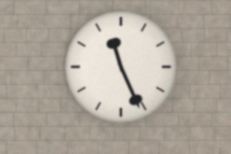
11 h 26 min
